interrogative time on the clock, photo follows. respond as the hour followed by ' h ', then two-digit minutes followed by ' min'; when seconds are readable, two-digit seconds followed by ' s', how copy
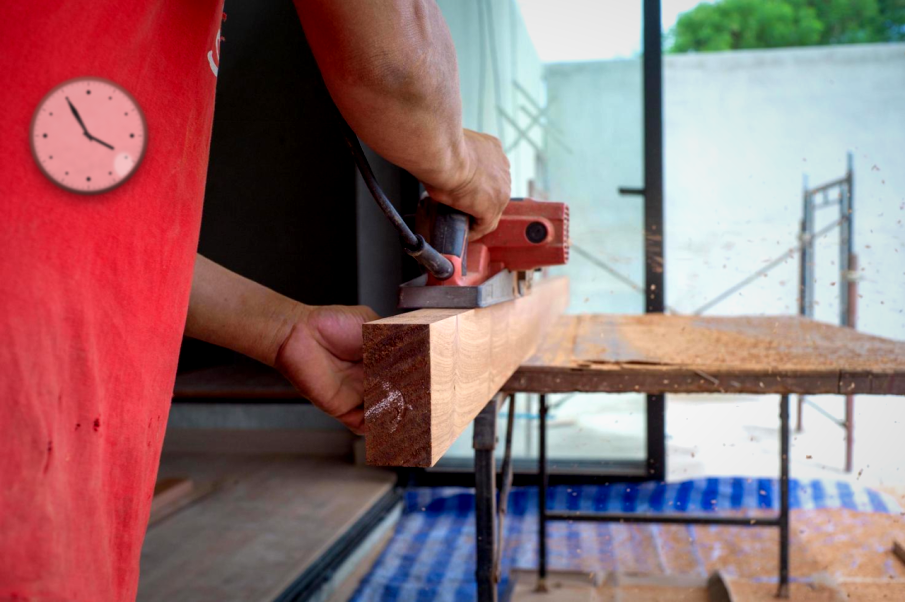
3 h 55 min
